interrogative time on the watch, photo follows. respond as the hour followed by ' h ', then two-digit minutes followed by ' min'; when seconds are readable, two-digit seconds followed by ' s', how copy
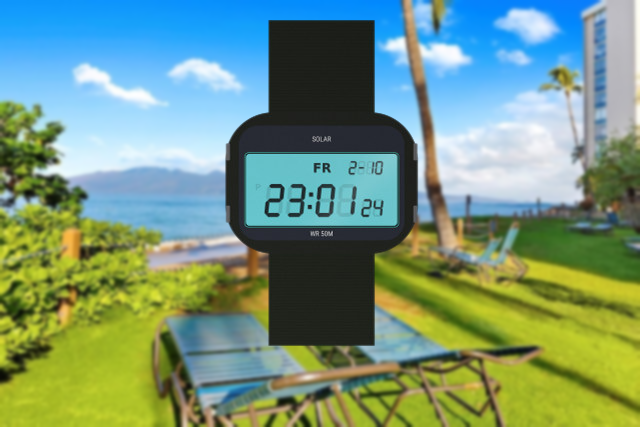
23 h 01 min 24 s
